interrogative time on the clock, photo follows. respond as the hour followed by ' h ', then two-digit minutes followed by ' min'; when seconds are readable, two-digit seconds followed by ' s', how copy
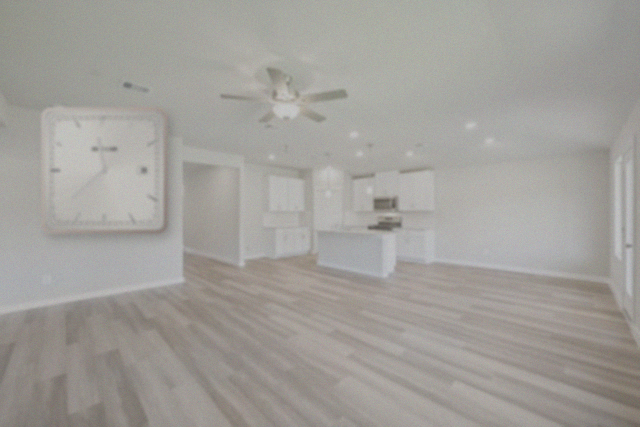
11 h 38 min
